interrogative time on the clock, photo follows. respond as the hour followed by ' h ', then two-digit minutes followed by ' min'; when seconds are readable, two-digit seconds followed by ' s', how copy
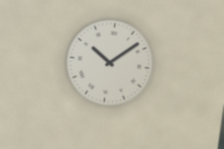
10 h 08 min
